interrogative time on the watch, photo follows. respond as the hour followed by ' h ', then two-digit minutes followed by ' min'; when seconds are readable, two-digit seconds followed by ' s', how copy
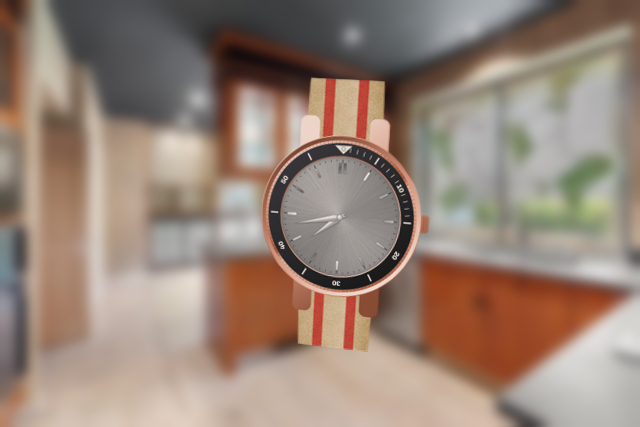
7 h 43 min
